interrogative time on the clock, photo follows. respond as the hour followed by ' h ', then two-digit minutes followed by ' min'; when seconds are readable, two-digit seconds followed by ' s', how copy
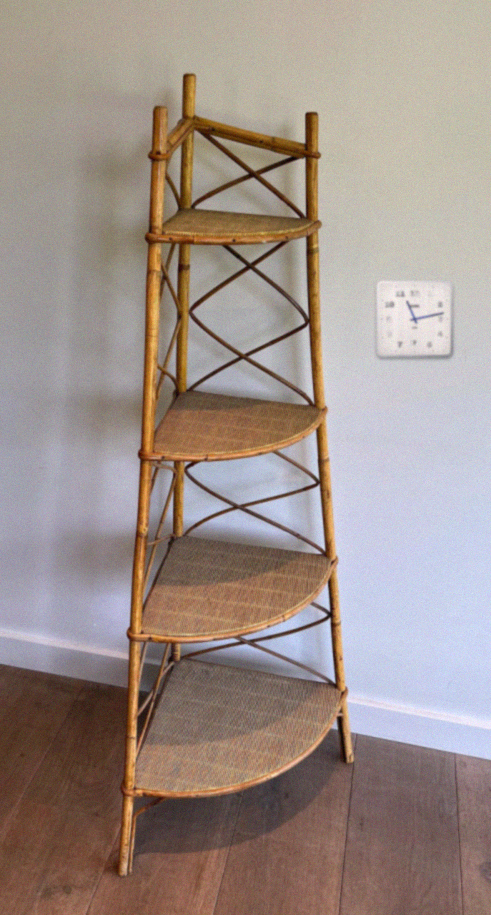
11 h 13 min
